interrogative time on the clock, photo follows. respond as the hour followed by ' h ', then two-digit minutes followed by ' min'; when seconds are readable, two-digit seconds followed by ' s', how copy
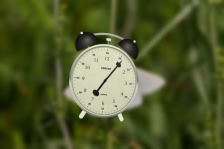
7 h 06 min
